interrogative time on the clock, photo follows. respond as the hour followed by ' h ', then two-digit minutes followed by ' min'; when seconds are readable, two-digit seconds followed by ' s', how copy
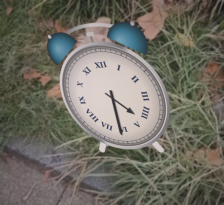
4 h 31 min
